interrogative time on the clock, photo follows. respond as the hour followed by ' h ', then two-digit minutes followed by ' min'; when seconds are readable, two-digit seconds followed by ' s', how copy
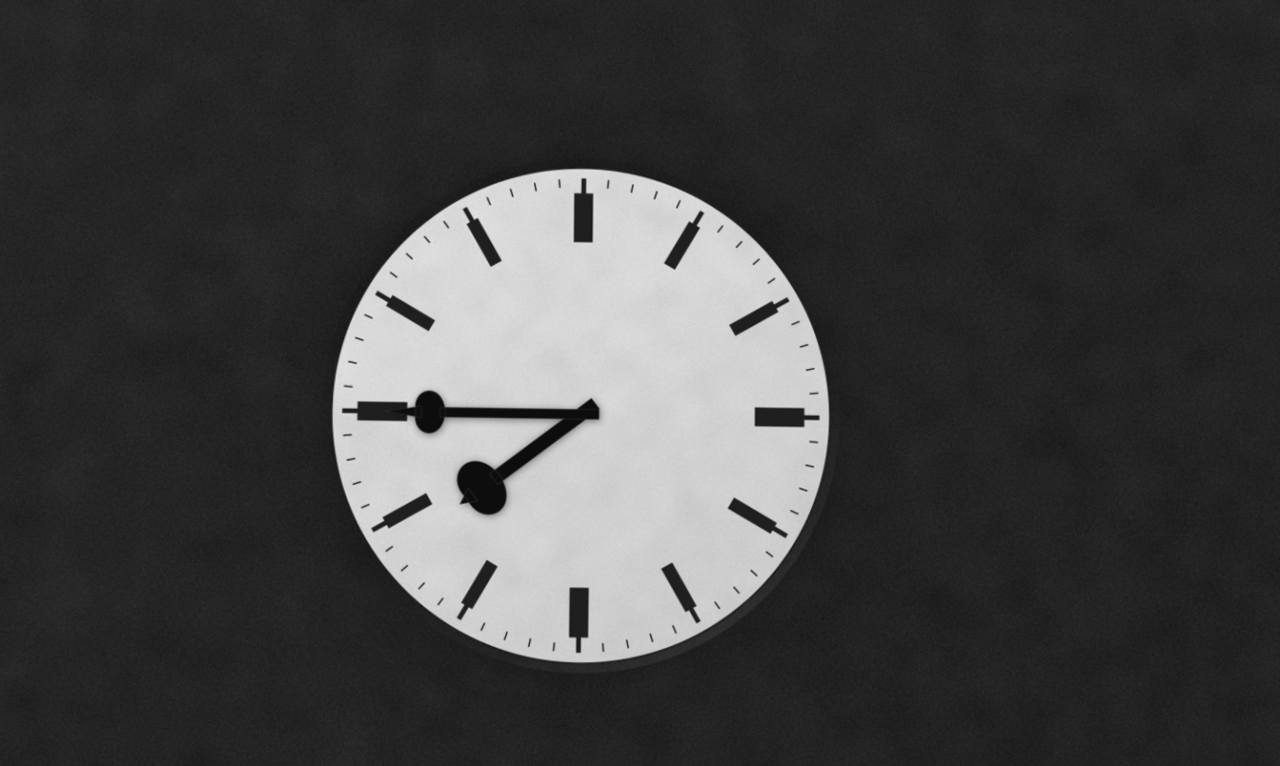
7 h 45 min
